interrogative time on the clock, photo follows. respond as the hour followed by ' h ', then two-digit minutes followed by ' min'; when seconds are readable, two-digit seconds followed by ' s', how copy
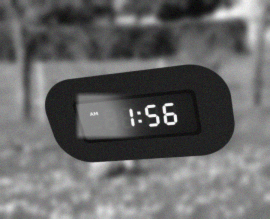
1 h 56 min
